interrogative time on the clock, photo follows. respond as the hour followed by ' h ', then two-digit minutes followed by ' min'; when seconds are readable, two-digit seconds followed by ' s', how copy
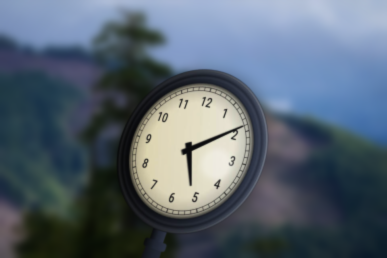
5 h 09 min
